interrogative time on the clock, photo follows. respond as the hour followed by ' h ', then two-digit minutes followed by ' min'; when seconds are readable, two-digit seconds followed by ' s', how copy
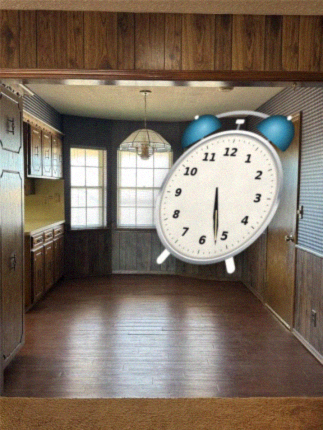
5 h 27 min
